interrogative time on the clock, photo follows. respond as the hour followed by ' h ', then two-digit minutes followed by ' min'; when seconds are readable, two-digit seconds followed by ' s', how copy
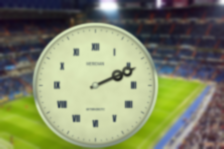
2 h 11 min
